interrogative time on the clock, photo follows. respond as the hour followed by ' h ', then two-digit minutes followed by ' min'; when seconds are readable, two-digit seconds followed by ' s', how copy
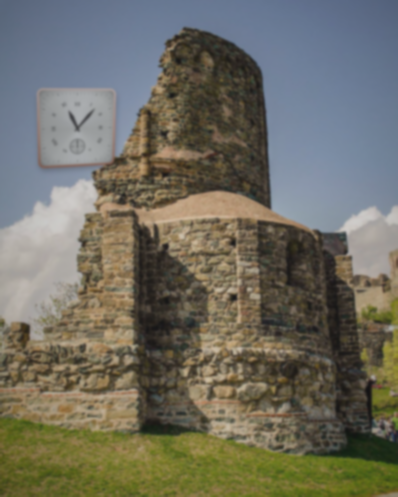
11 h 07 min
